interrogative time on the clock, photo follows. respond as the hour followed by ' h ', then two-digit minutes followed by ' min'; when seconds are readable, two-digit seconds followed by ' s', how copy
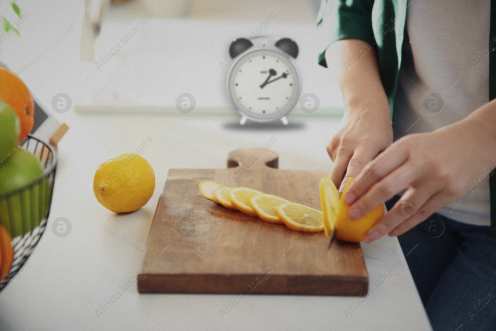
1 h 11 min
